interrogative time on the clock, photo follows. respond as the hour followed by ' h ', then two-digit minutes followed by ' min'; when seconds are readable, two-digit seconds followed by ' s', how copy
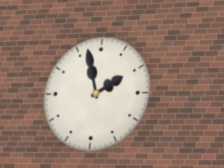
1 h 57 min
